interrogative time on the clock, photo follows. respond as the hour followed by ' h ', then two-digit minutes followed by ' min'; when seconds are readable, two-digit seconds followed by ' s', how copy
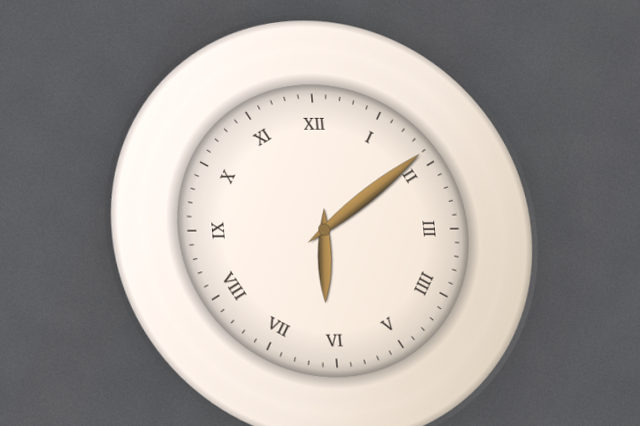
6 h 09 min
